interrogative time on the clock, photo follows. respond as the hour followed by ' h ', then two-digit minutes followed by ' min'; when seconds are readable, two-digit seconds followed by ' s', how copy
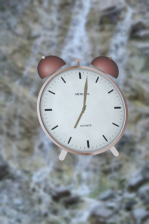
7 h 02 min
